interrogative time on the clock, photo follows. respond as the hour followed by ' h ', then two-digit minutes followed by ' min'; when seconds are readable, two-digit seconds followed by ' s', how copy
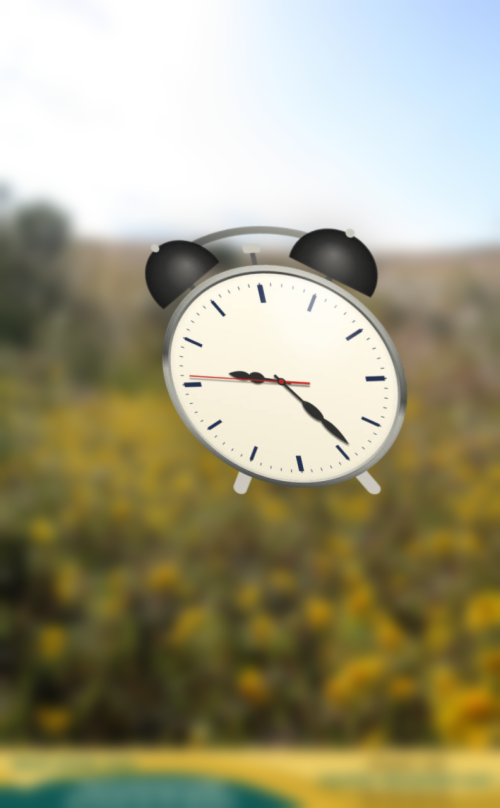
9 h 23 min 46 s
